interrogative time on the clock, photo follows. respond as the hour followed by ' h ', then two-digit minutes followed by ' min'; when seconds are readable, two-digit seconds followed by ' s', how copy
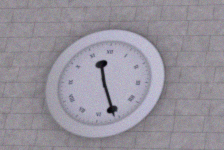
11 h 26 min
